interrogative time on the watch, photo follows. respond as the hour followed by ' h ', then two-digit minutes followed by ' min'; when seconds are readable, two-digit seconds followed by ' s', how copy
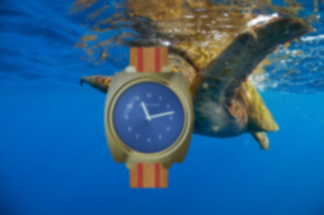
11 h 13 min
